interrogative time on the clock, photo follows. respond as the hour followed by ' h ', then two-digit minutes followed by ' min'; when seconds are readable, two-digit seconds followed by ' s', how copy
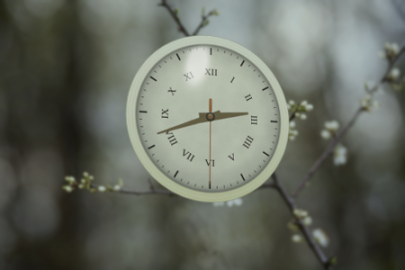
2 h 41 min 30 s
